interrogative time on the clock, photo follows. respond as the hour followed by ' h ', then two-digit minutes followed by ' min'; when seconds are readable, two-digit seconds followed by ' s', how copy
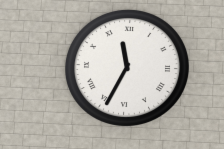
11 h 34 min
